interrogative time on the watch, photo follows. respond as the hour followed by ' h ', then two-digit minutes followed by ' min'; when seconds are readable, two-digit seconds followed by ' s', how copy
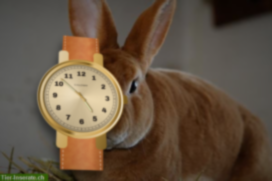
4 h 52 min
